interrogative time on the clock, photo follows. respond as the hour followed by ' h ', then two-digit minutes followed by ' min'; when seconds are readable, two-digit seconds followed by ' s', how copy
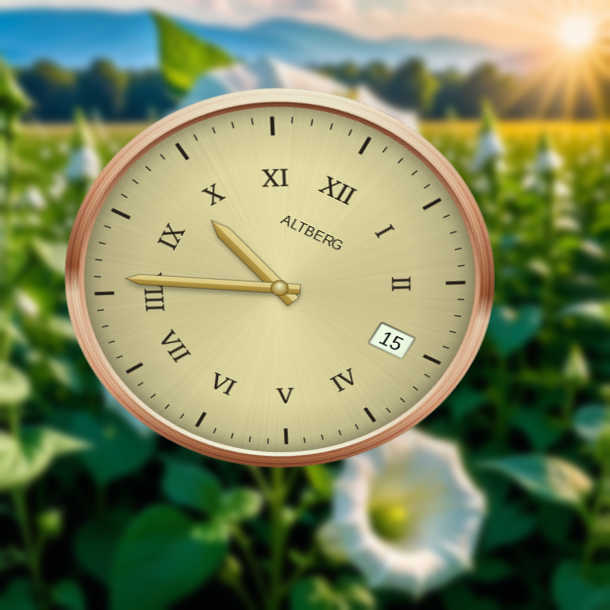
9 h 41 min
